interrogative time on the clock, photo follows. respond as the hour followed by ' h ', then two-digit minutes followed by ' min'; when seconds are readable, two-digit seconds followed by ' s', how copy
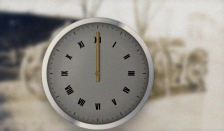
12 h 00 min
